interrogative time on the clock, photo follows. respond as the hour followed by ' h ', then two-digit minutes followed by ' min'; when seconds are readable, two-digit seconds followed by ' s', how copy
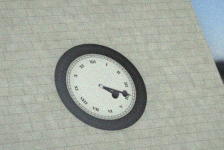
4 h 19 min
